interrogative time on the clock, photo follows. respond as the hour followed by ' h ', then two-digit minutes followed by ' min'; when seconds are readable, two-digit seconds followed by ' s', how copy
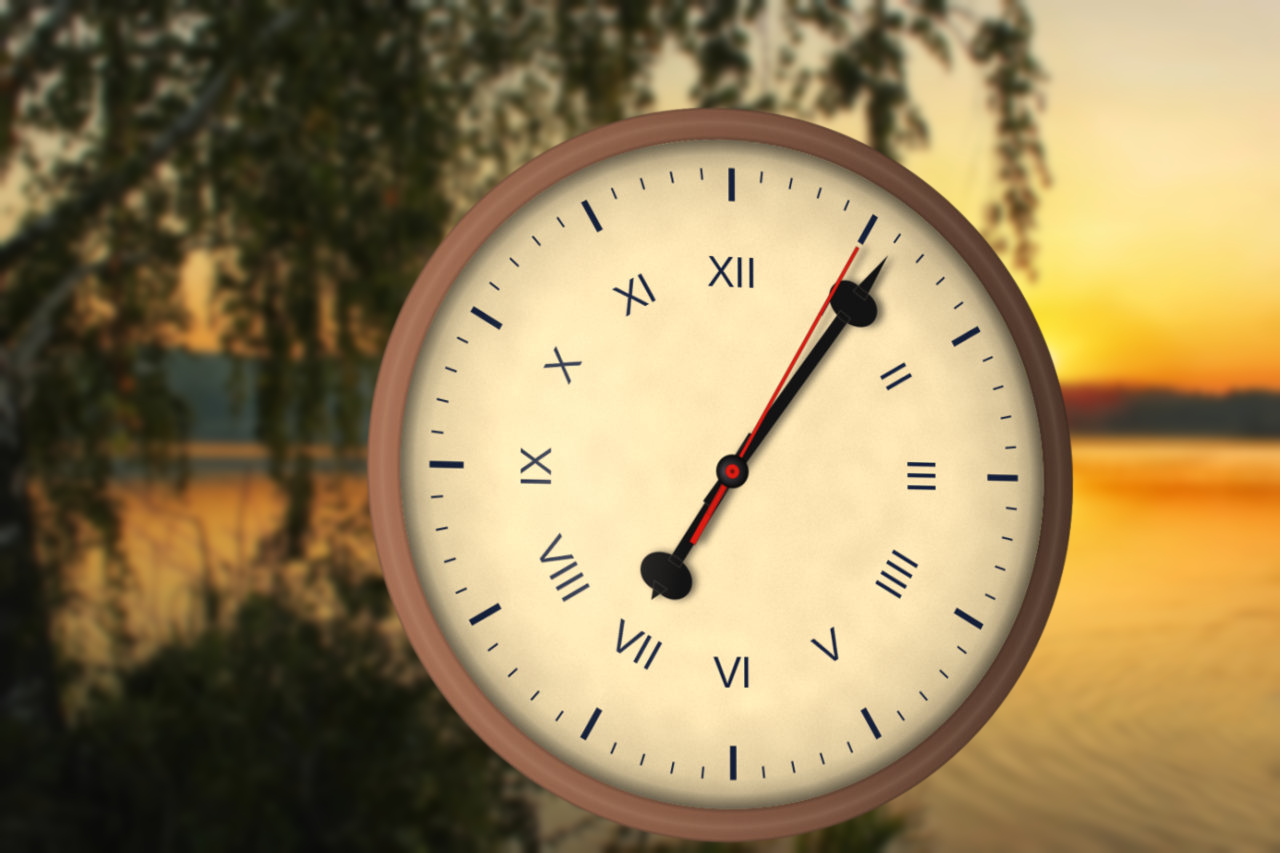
7 h 06 min 05 s
